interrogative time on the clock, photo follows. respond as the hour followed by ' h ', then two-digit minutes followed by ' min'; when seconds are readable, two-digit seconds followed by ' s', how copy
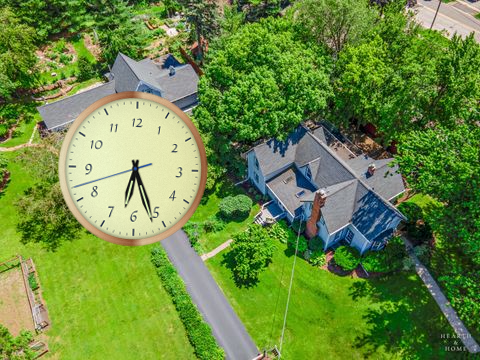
6 h 26 min 42 s
